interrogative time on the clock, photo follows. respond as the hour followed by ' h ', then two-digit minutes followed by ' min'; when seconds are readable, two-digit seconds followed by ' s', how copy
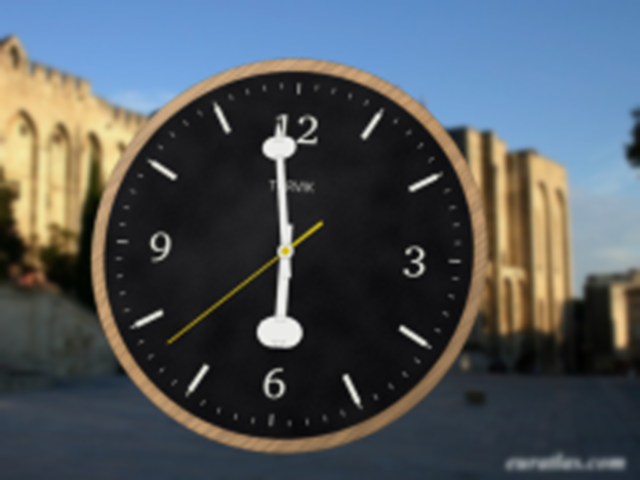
5 h 58 min 38 s
